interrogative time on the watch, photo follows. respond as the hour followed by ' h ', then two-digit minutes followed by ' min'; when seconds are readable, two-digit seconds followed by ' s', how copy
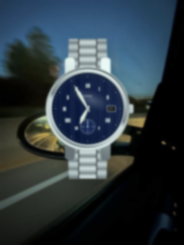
6 h 55 min
